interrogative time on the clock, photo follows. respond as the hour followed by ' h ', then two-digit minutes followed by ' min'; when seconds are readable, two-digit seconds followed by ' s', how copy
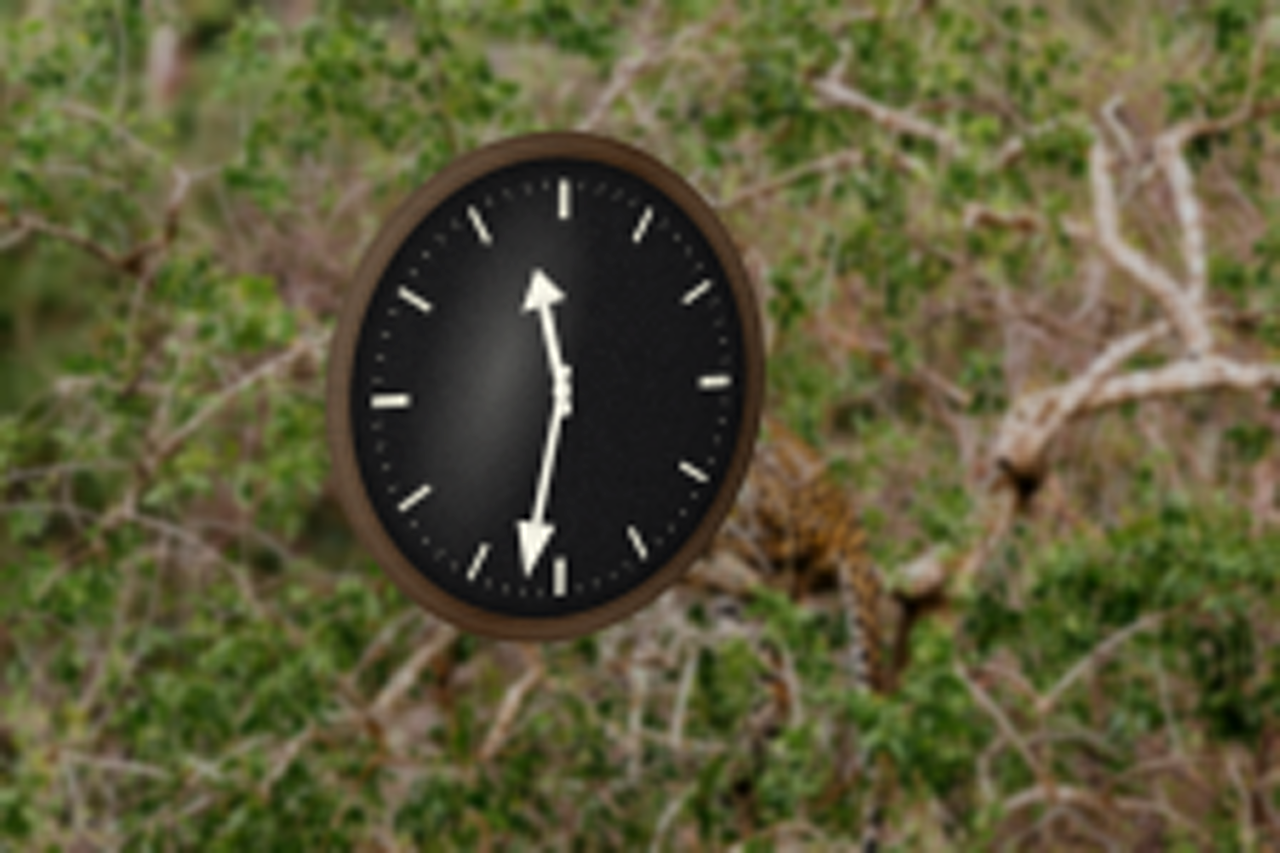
11 h 32 min
